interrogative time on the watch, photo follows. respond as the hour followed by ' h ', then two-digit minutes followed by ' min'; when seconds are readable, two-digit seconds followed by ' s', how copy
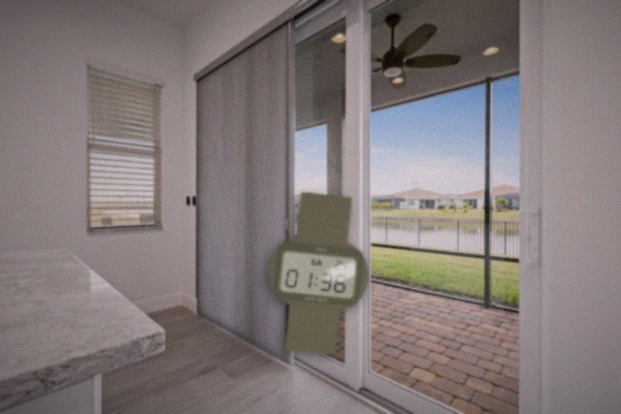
1 h 36 min
